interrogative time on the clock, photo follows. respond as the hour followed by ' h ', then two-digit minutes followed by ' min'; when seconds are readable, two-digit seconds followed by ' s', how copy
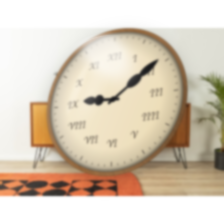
9 h 09 min
